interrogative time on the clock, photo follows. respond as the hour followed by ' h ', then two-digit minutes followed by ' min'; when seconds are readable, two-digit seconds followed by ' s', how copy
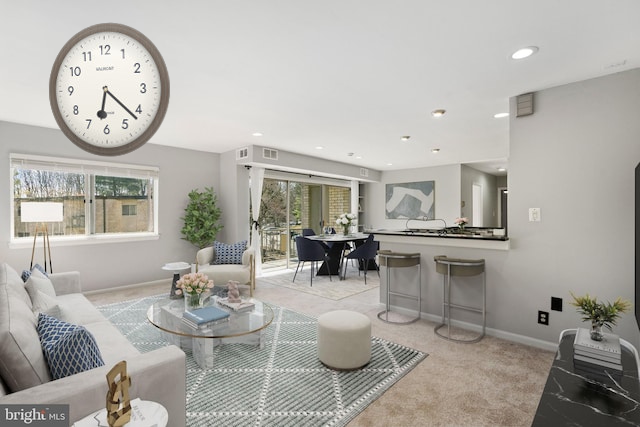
6 h 22 min
